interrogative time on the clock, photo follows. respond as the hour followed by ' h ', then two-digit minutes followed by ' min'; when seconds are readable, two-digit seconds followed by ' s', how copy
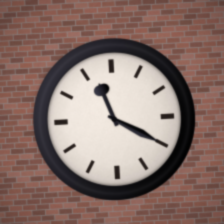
11 h 20 min
